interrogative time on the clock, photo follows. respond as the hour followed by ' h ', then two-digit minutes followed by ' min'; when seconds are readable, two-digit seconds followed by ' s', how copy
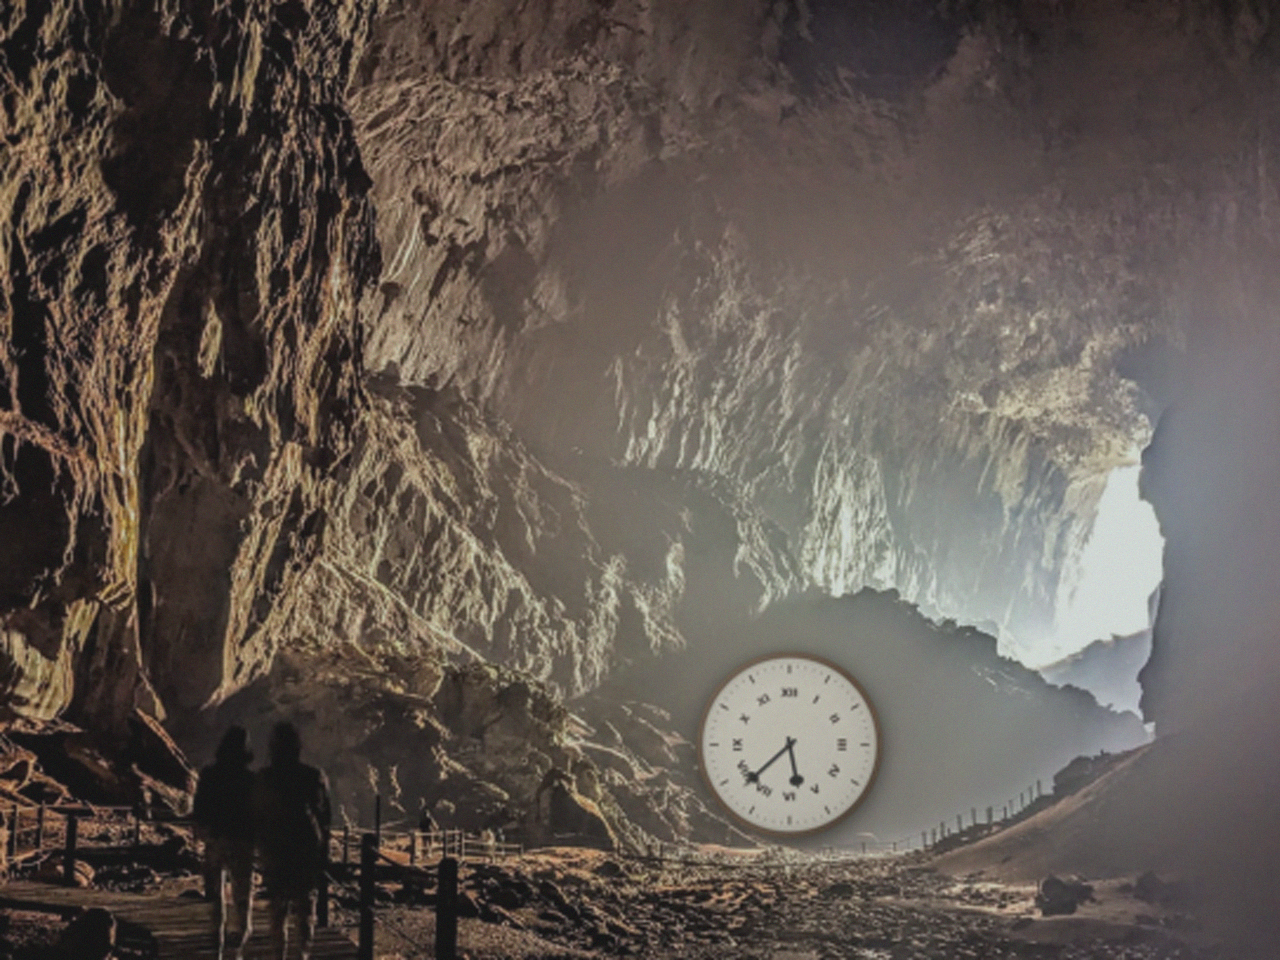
5 h 38 min
